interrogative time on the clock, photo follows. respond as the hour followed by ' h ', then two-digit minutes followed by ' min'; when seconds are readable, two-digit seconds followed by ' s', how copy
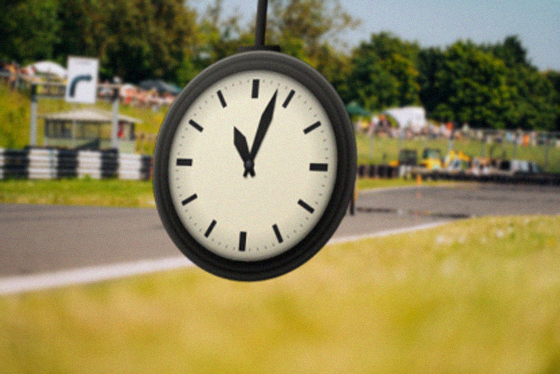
11 h 03 min
